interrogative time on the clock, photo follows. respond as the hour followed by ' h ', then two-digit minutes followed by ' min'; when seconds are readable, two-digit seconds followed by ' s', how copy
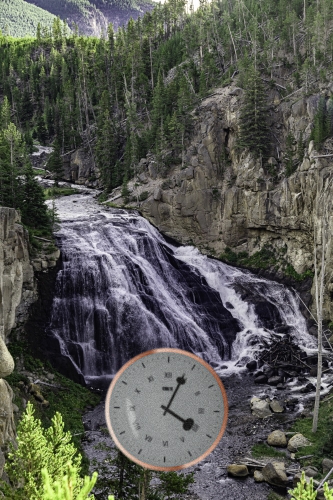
4 h 04 min
